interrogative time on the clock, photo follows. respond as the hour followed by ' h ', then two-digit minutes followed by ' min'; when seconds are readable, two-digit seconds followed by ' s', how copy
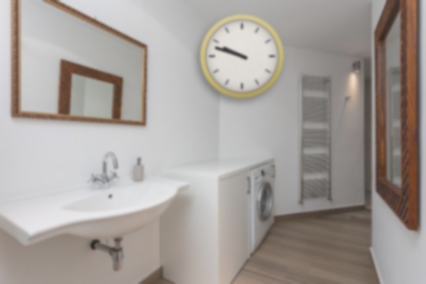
9 h 48 min
